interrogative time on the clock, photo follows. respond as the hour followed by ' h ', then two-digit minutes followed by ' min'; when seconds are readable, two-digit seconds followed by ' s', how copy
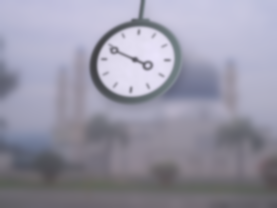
3 h 49 min
